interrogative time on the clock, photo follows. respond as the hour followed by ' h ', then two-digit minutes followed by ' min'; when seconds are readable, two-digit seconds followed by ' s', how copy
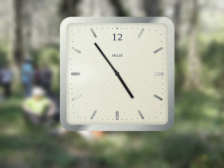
4 h 54 min
